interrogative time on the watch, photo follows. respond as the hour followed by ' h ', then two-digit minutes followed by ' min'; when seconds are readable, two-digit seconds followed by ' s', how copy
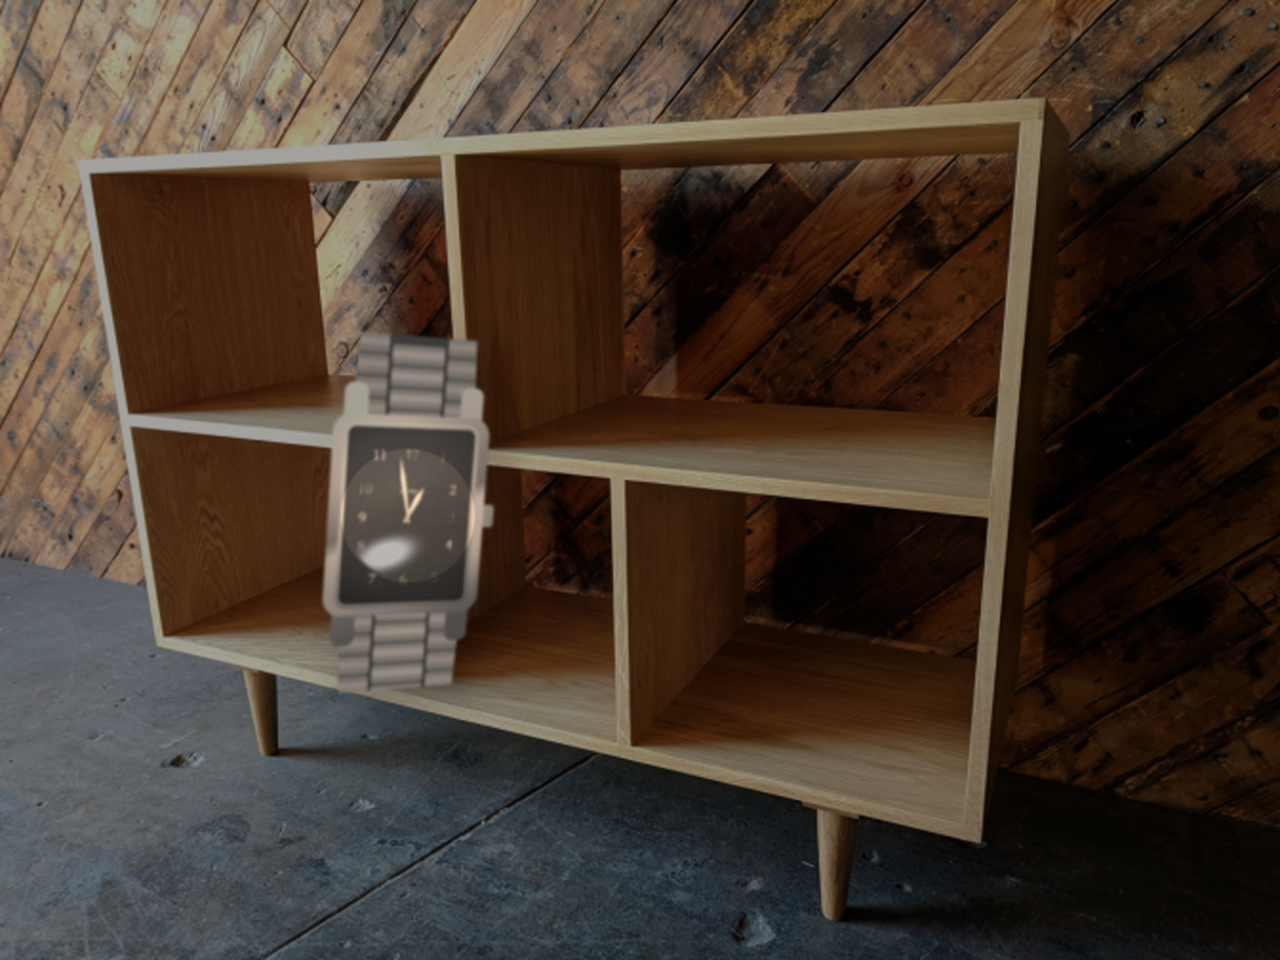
12 h 58 min
